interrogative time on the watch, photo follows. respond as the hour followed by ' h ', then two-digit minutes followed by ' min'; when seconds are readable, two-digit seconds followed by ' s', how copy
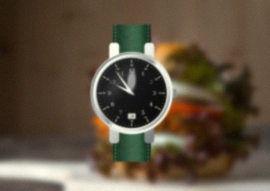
9 h 54 min
